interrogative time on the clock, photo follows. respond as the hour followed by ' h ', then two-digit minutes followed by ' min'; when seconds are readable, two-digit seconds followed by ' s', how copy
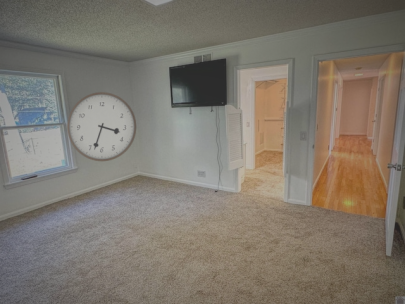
3 h 33 min
